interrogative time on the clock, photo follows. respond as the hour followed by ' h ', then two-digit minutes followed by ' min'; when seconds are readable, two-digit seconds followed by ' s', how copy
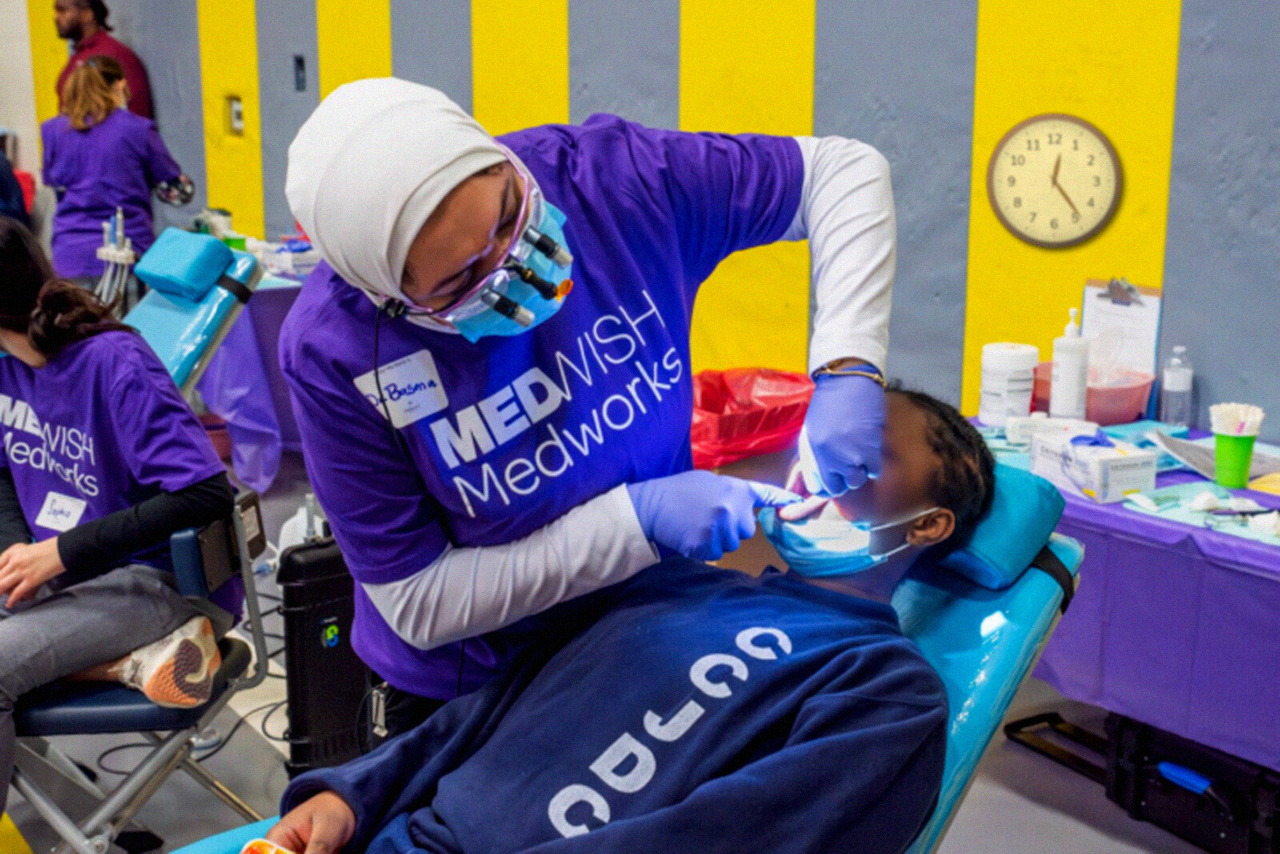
12 h 24 min
